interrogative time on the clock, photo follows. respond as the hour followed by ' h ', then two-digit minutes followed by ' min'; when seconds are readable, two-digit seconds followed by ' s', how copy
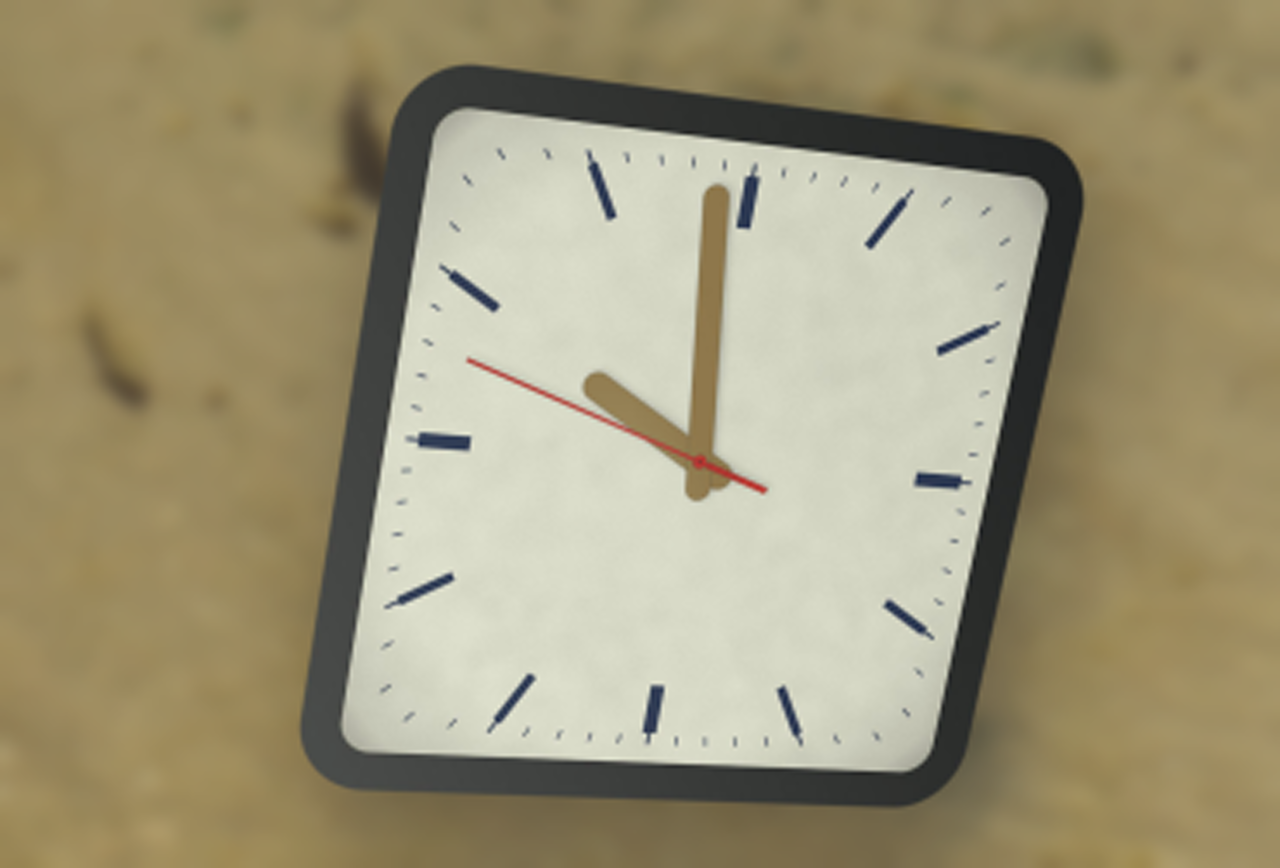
9 h 58 min 48 s
